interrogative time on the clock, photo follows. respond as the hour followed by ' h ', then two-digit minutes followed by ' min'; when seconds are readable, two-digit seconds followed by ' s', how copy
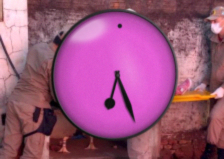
6 h 26 min
